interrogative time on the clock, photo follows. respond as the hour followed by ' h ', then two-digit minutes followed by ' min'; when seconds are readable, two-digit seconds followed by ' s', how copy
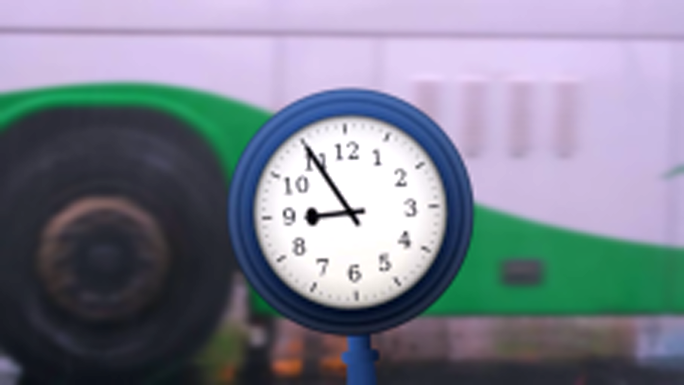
8 h 55 min
